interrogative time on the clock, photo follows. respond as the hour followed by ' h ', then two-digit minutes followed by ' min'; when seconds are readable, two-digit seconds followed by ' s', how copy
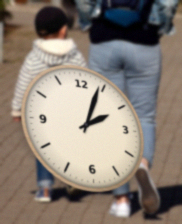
2 h 04 min
